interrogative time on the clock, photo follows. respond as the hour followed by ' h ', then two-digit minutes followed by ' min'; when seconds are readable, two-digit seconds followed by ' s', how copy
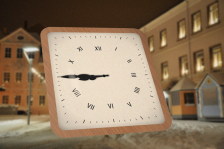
8 h 45 min
